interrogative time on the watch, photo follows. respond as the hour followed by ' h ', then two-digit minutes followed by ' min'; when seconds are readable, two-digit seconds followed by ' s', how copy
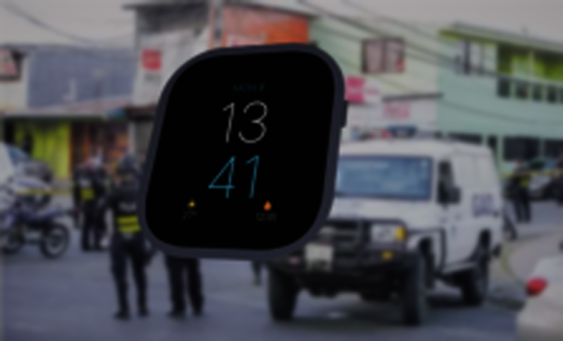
13 h 41 min
